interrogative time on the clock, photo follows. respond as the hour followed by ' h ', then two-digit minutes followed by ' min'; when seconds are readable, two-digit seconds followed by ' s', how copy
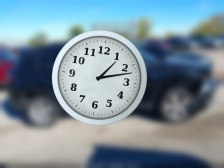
1 h 12 min
